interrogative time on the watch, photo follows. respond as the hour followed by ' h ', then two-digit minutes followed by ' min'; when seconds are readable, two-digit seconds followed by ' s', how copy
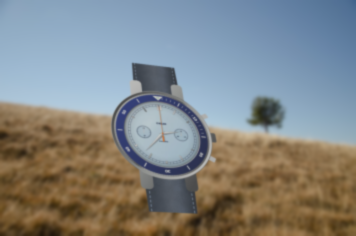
2 h 37 min
